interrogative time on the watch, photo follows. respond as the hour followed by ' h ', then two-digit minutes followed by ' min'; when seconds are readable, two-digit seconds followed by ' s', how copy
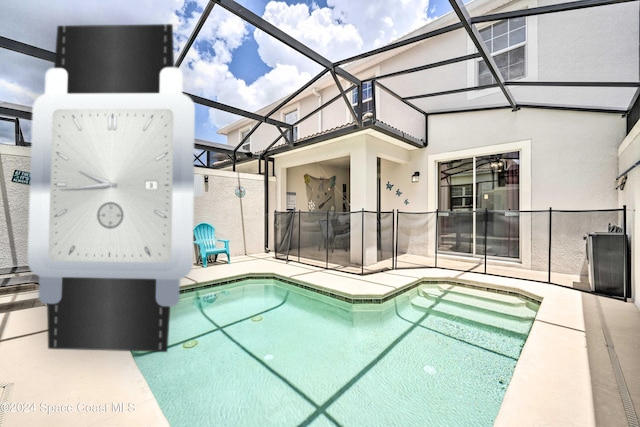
9 h 44 min
